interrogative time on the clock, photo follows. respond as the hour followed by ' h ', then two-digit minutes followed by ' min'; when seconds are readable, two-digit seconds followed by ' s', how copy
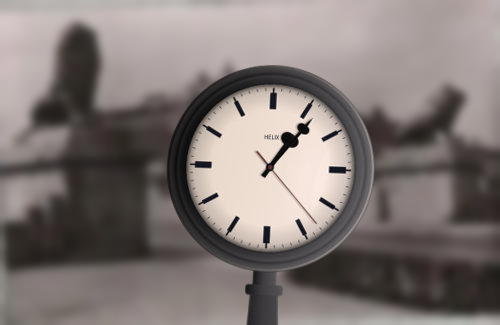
1 h 06 min 23 s
